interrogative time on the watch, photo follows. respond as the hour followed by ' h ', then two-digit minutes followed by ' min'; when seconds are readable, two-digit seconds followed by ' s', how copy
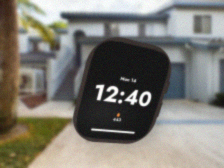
12 h 40 min
